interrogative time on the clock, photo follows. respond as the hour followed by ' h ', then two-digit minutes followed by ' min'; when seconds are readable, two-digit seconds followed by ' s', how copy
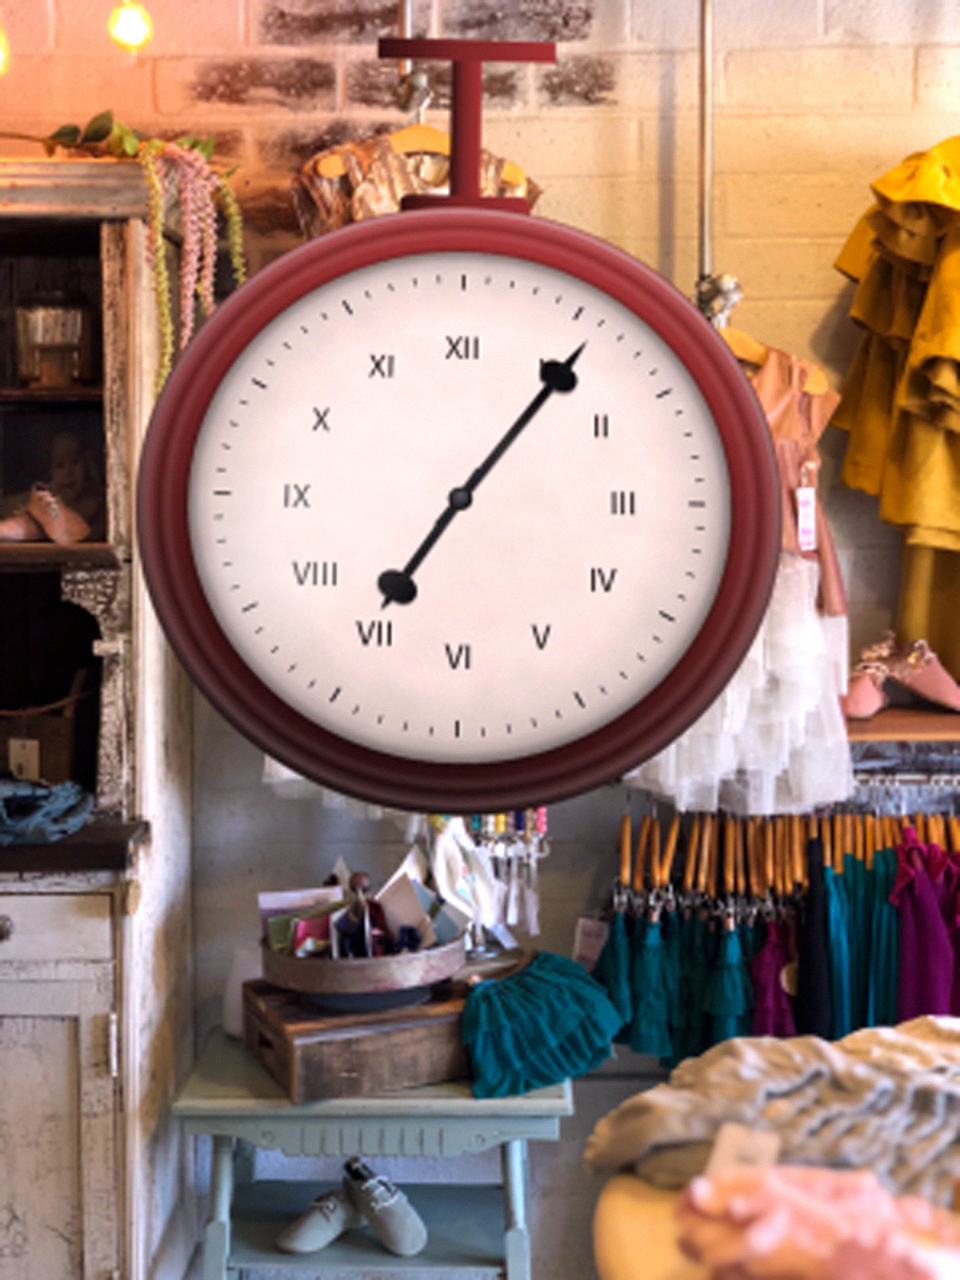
7 h 06 min
